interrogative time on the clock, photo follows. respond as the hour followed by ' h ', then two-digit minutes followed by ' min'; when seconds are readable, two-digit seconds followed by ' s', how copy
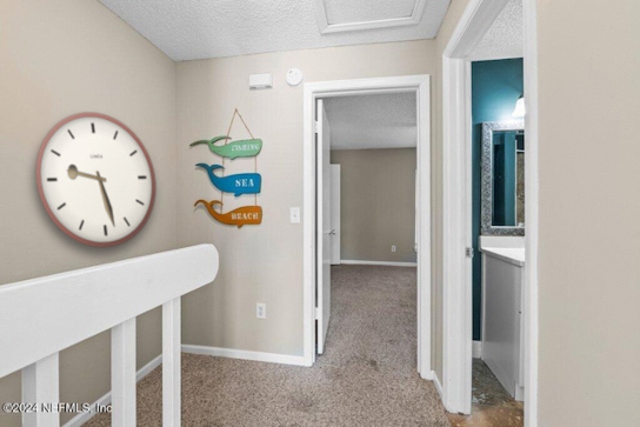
9 h 28 min
